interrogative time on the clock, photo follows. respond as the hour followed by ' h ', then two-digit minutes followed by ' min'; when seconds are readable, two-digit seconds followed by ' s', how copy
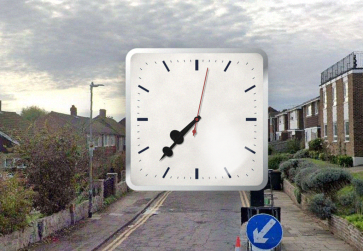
7 h 37 min 02 s
